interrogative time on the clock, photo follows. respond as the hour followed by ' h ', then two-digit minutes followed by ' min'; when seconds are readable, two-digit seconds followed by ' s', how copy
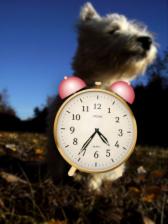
4 h 36 min
